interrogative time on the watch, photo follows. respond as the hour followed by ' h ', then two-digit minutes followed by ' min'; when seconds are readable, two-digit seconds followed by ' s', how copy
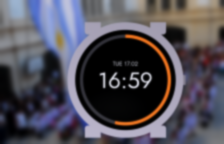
16 h 59 min
